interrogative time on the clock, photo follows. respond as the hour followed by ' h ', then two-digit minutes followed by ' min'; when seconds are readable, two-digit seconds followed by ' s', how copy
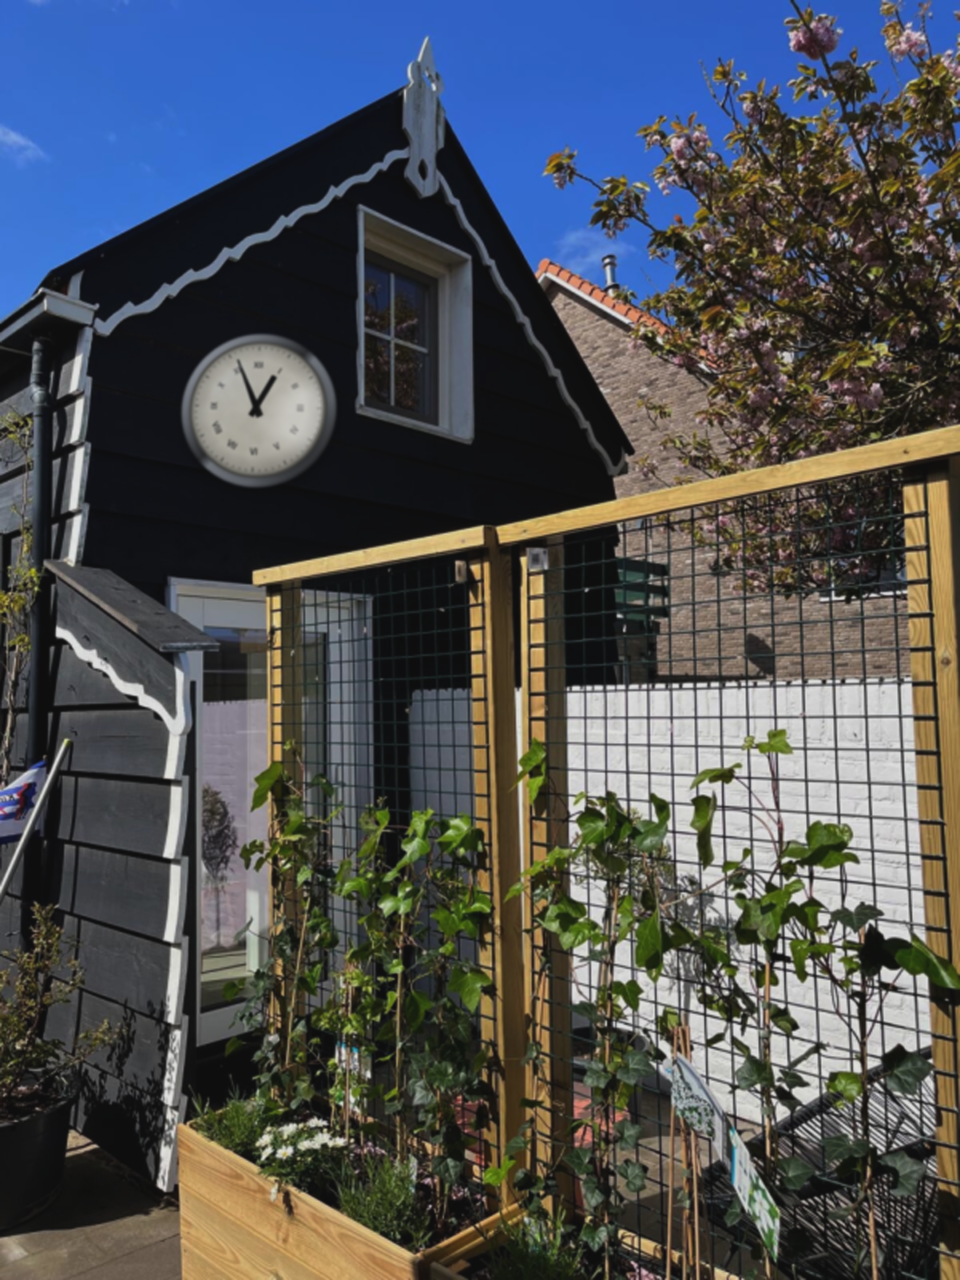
12 h 56 min
